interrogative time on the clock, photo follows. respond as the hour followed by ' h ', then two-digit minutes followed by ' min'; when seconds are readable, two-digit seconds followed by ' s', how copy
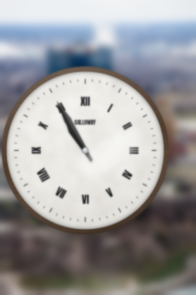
10 h 55 min
